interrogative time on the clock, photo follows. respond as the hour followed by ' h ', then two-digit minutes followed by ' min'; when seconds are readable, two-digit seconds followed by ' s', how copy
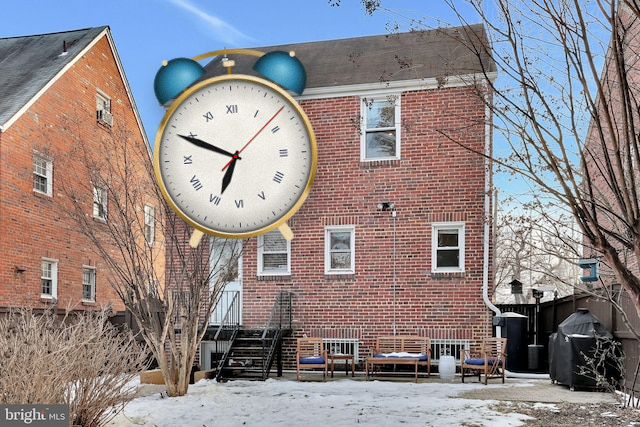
6 h 49 min 08 s
